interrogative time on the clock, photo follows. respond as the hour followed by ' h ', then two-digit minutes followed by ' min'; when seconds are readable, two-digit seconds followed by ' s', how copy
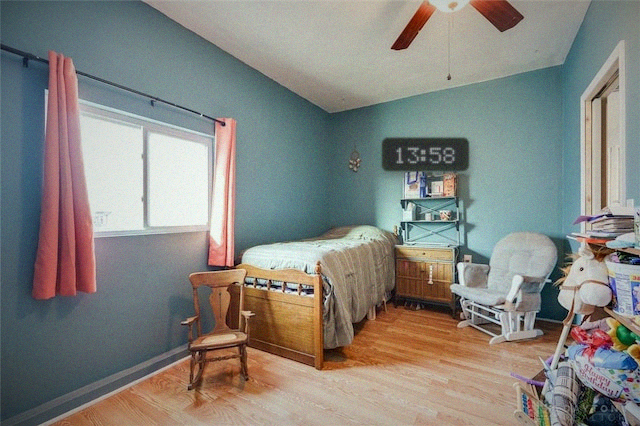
13 h 58 min
